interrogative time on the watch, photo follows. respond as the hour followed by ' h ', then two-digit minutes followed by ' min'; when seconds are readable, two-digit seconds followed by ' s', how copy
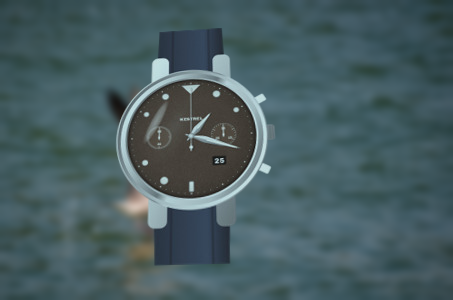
1 h 18 min
